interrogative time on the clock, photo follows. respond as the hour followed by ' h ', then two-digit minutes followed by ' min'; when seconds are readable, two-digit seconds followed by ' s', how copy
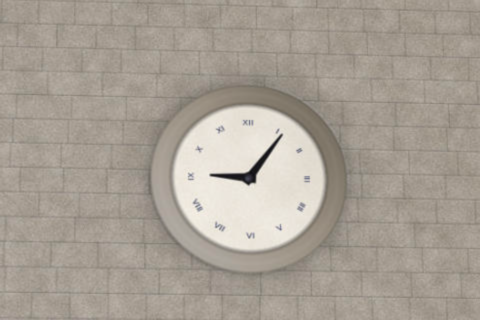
9 h 06 min
